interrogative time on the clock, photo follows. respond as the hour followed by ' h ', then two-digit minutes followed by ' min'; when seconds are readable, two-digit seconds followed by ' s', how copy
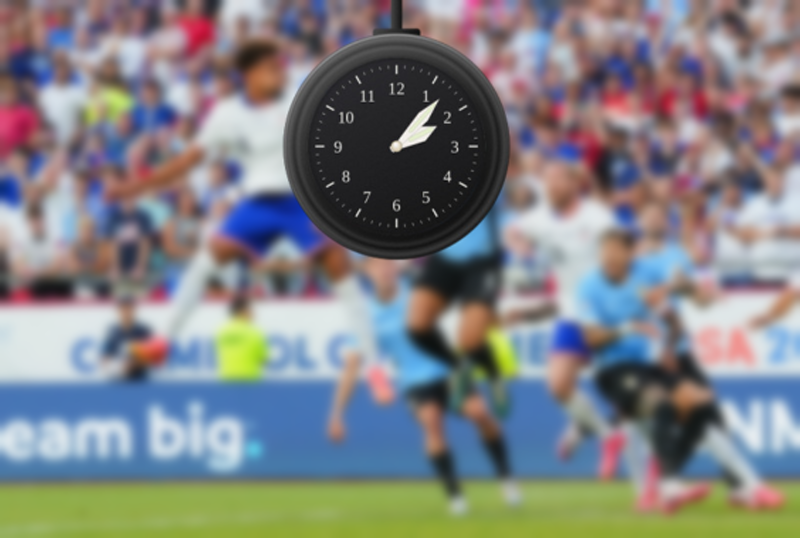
2 h 07 min
